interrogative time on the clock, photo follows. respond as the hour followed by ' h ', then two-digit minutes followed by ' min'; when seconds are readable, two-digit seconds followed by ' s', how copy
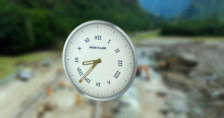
8 h 37 min
